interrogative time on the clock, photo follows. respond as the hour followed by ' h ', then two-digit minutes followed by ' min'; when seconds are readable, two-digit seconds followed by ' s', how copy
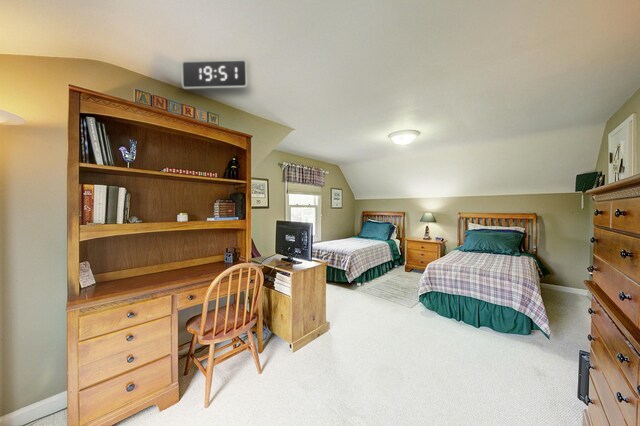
19 h 51 min
